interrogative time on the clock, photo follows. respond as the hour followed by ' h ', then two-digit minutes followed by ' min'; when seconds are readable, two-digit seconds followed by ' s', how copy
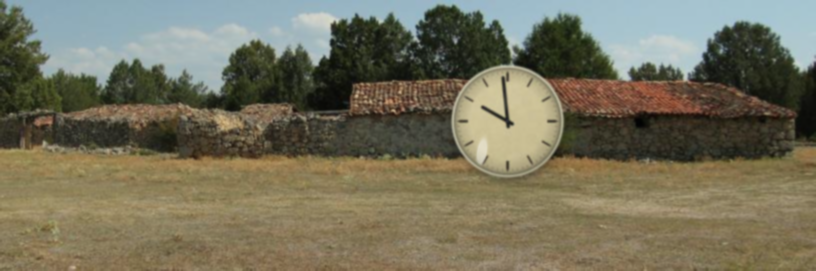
9 h 59 min
